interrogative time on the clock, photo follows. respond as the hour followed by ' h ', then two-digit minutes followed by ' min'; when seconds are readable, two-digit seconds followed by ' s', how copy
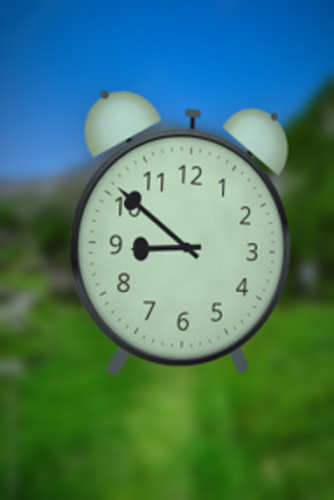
8 h 51 min
